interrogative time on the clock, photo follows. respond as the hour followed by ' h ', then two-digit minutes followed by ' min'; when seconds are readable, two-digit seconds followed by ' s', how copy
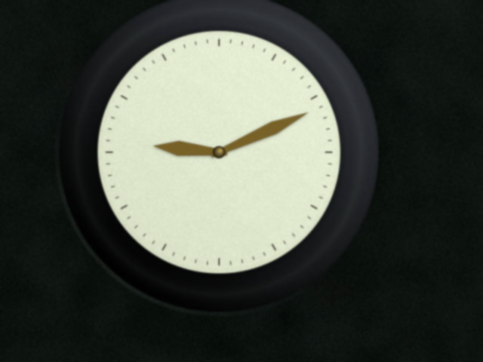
9 h 11 min
